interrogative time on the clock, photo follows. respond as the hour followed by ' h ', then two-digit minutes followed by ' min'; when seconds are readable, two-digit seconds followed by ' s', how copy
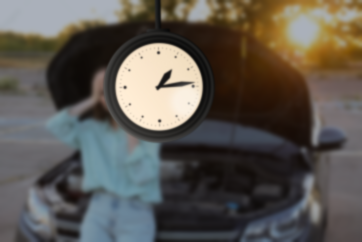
1 h 14 min
